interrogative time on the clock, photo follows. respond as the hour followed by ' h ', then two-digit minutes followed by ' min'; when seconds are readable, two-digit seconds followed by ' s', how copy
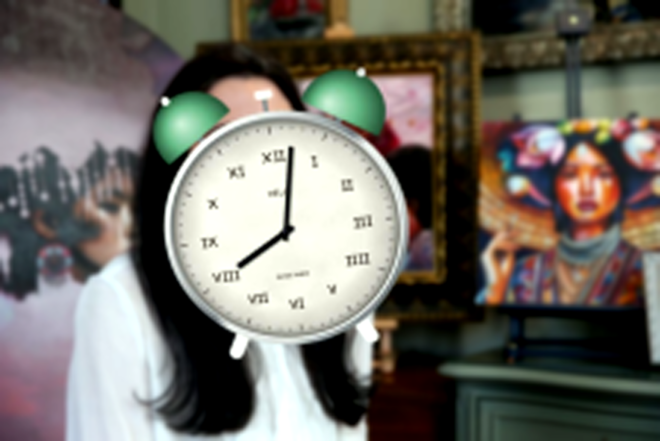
8 h 02 min
